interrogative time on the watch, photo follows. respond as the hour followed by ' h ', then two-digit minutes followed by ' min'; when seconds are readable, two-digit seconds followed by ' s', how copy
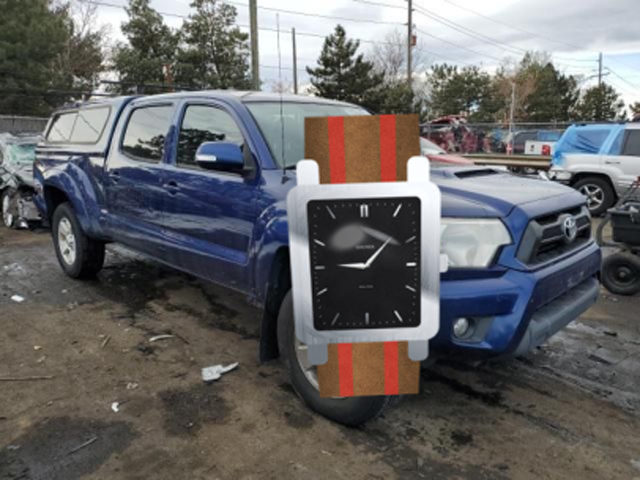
9 h 07 min
